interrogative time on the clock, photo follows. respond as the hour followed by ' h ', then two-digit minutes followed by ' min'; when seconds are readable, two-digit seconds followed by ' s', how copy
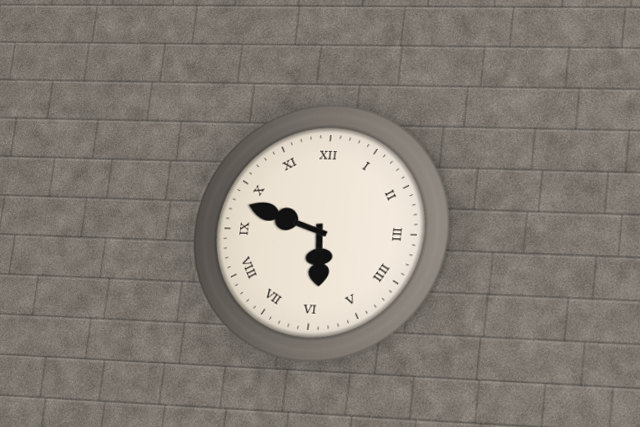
5 h 48 min
